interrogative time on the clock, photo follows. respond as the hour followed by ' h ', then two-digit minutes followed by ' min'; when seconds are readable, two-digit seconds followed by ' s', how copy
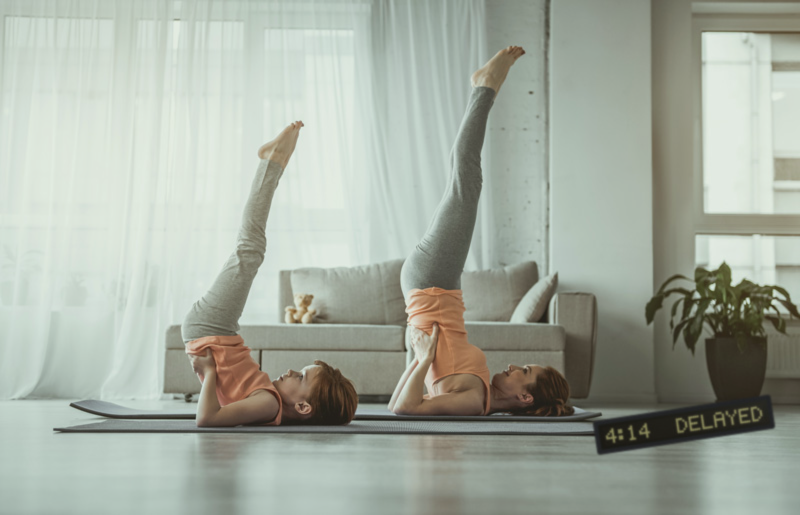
4 h 14 min
